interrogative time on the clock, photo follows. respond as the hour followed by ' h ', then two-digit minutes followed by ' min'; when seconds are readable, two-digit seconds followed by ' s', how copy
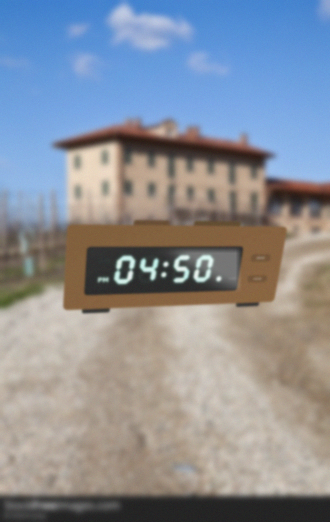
4 h 50 min
